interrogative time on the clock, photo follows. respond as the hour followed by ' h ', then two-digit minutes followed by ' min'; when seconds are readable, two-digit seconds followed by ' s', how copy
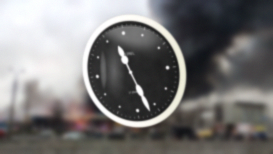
11 h 27 min
